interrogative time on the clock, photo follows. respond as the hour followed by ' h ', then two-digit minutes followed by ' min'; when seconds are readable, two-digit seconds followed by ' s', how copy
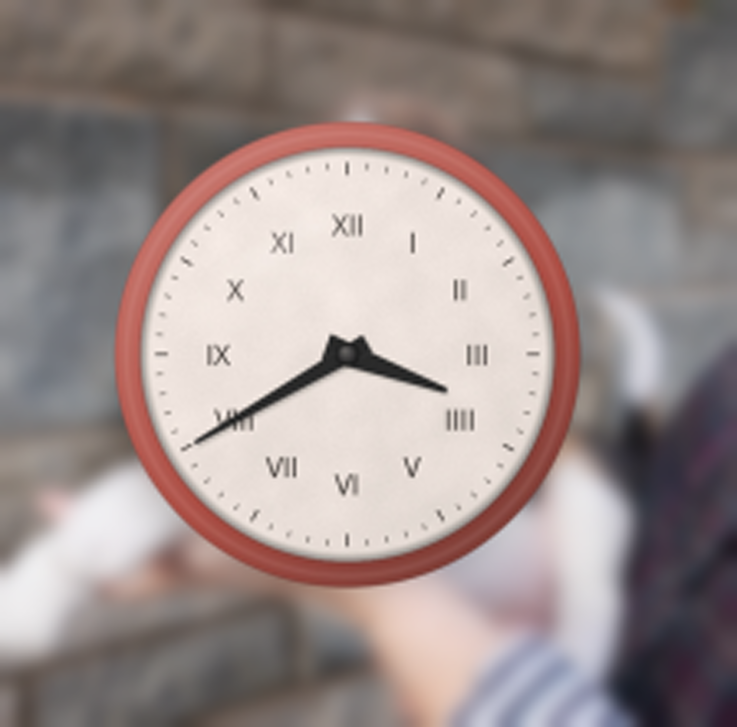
3 h 40 min
